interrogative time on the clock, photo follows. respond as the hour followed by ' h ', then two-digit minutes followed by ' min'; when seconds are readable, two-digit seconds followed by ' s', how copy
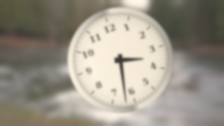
3 h 32 min
